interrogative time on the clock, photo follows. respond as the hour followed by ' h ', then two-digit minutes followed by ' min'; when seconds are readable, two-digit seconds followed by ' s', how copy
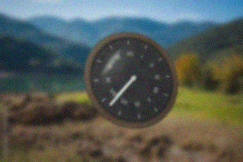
7 h 38 min
